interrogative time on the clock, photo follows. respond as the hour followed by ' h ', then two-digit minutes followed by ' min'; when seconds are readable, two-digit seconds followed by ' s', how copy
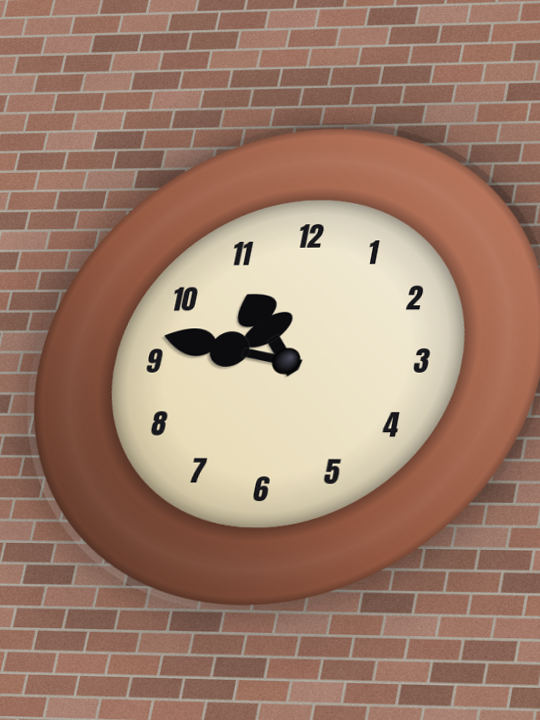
10 h 47 min
